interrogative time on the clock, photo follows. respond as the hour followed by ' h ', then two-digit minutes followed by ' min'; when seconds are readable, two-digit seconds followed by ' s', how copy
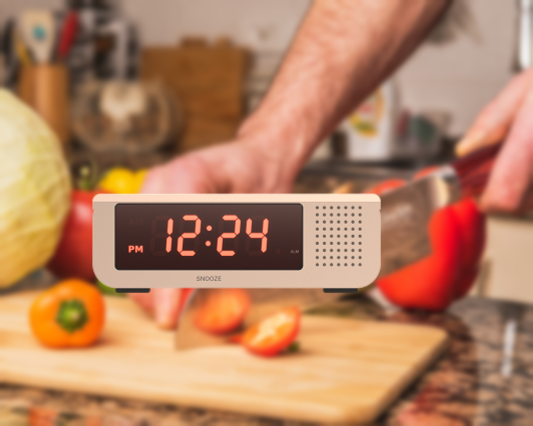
12 h 24 min
